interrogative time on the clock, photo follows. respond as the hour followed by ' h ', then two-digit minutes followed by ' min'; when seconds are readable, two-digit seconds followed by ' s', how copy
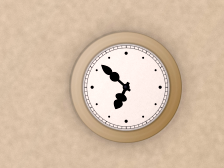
6 h 52 min
